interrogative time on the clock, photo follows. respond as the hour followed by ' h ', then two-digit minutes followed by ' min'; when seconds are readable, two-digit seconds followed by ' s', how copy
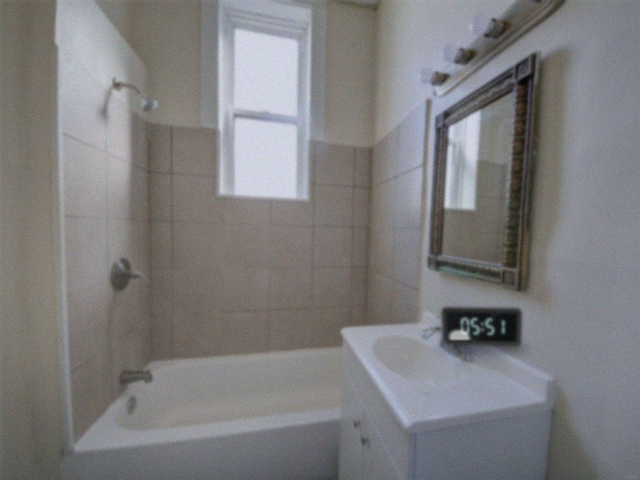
5 h 51 min
